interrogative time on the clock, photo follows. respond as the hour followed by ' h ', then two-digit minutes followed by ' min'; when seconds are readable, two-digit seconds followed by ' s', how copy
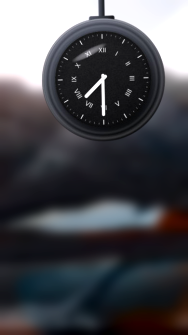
7 h 30 min
